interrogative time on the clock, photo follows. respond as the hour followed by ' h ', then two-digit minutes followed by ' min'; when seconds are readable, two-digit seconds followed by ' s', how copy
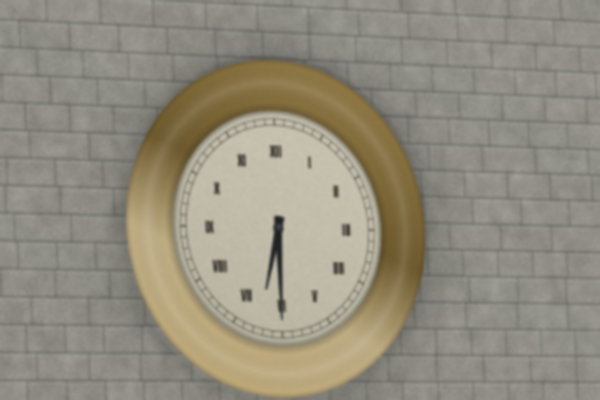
6 h 30 min
